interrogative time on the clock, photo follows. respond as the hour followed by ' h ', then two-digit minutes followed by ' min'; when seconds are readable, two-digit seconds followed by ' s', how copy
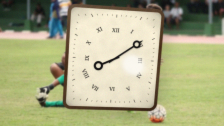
8 h 09 min
